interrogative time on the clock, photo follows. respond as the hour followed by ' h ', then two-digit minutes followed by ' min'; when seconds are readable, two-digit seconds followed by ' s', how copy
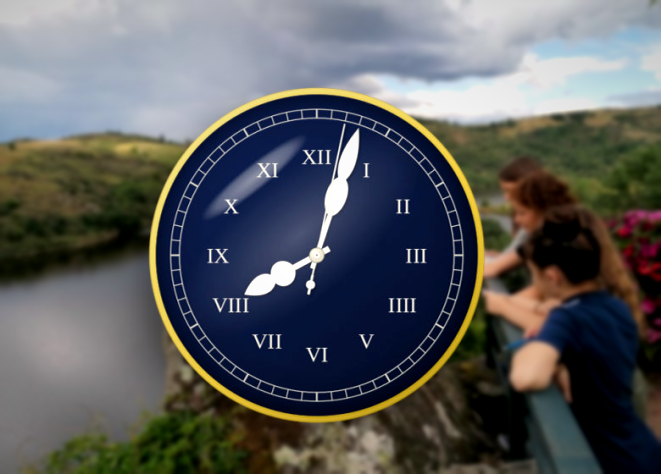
8 h 03 min 02 s
